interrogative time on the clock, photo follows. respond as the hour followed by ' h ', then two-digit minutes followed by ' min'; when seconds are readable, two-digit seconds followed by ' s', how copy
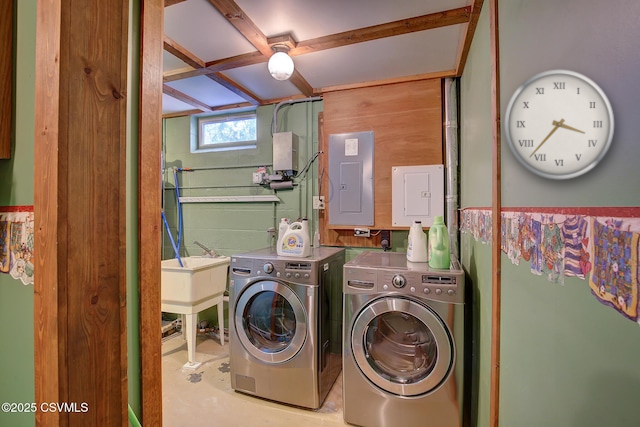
3 h 37 min
